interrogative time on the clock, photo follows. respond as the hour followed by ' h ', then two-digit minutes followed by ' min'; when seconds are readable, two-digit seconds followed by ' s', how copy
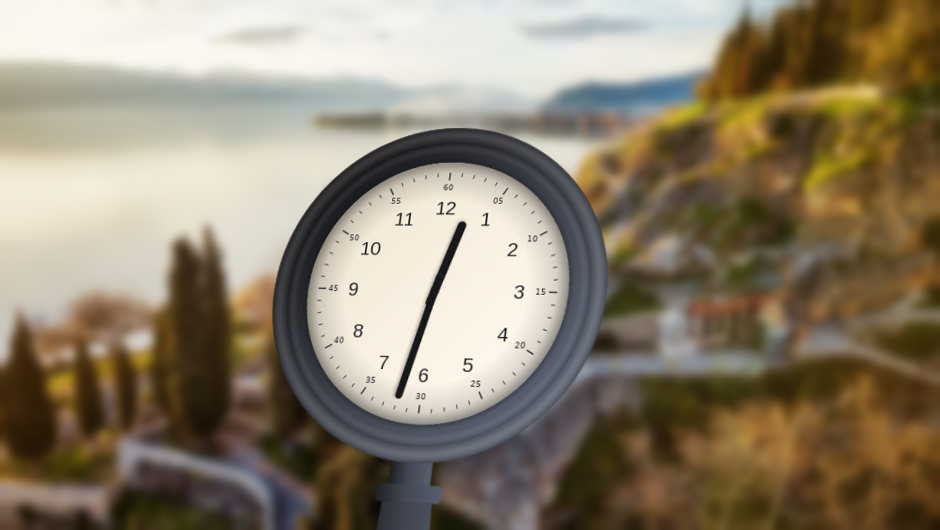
12 h 32 min
